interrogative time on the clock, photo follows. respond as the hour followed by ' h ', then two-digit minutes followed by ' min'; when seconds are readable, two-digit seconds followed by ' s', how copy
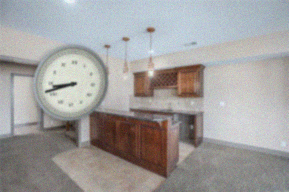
8 h 42 min
